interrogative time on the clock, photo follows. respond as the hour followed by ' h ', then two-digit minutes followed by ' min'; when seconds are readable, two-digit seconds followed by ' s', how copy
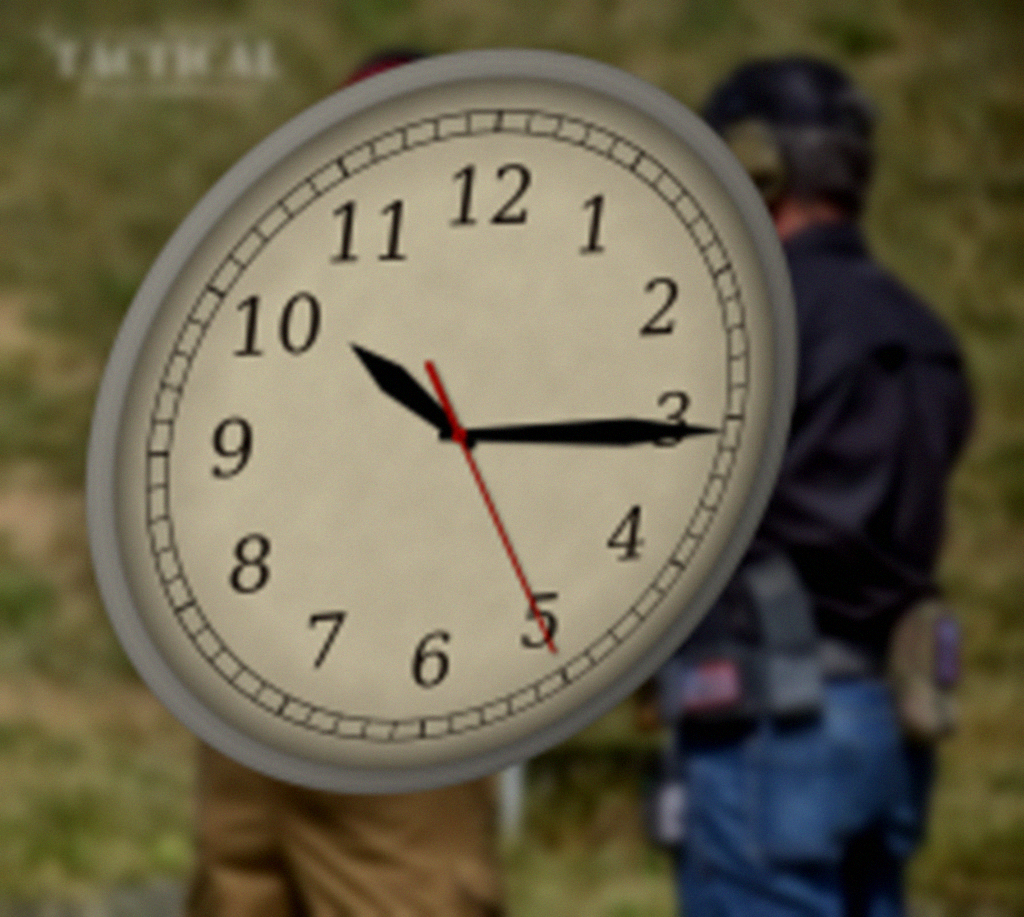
10 h 15 min 25 s
